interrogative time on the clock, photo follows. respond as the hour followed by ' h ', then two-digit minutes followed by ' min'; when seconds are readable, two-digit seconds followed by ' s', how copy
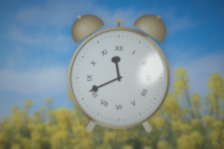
11 h 41 min
